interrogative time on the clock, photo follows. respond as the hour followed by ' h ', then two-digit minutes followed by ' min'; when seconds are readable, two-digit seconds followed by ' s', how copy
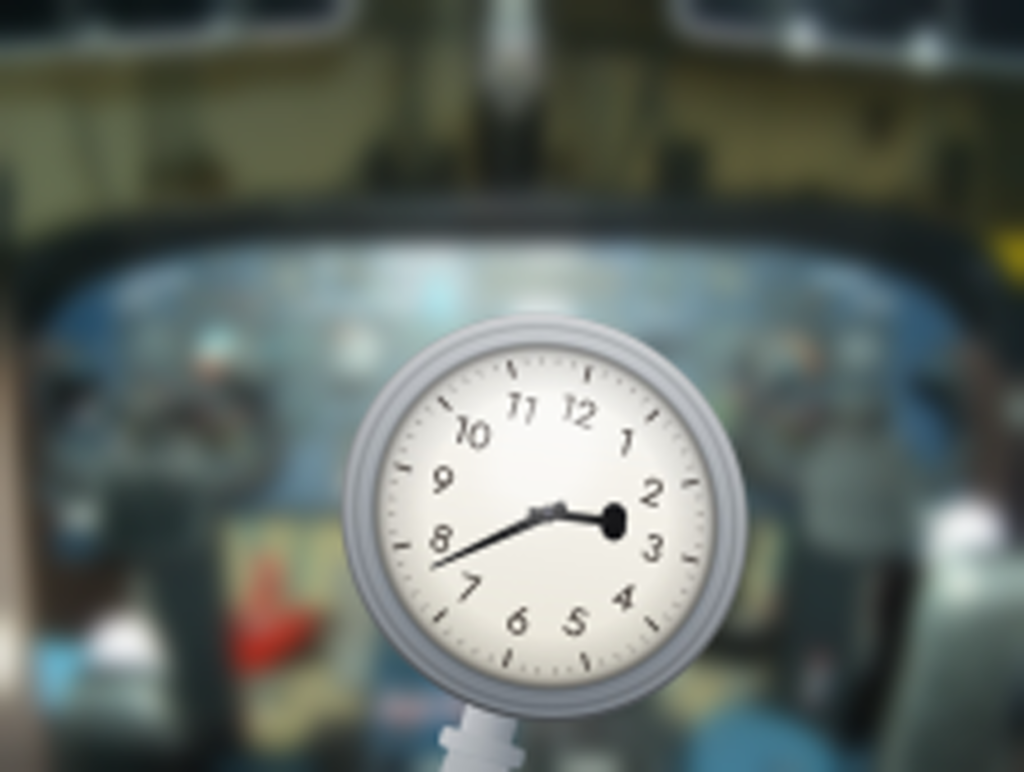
2 h 38 min
